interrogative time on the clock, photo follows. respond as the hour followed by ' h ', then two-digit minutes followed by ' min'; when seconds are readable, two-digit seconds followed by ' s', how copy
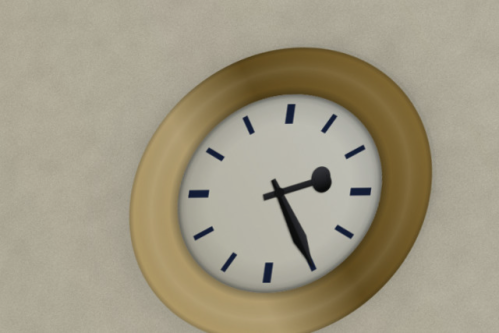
2 h 25 min
